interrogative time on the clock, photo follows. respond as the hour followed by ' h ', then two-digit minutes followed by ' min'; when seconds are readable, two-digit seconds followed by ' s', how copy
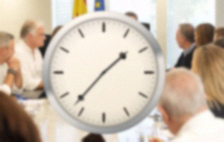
1 h 37 min
